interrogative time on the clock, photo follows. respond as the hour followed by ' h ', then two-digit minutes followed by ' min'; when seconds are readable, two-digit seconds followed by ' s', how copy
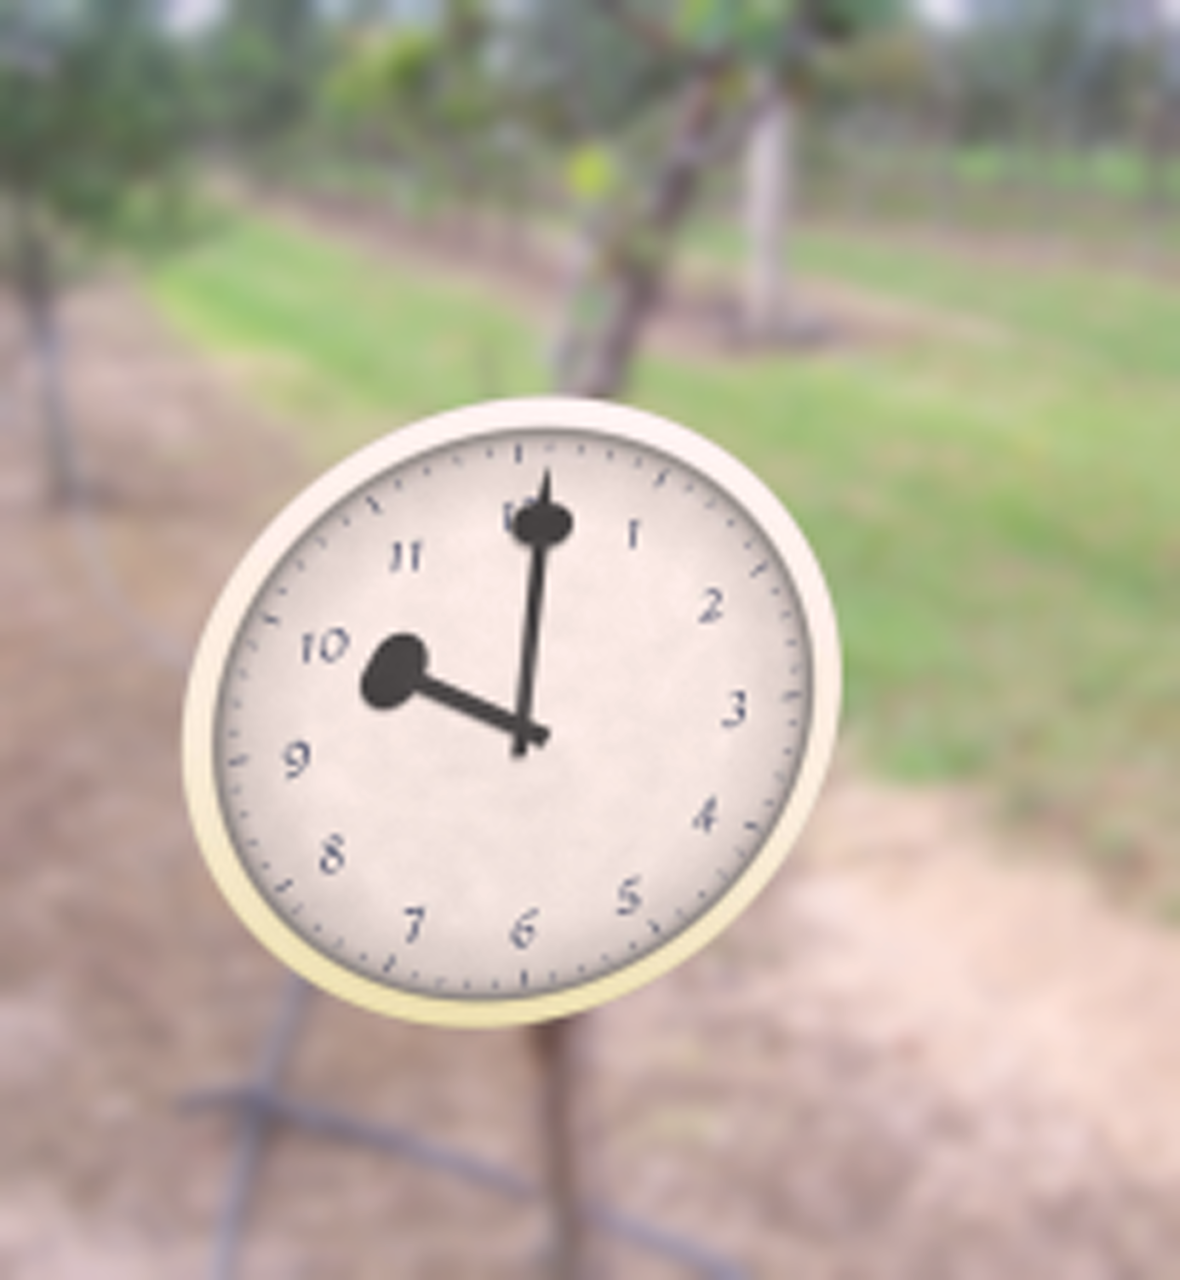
10 h 01 min
